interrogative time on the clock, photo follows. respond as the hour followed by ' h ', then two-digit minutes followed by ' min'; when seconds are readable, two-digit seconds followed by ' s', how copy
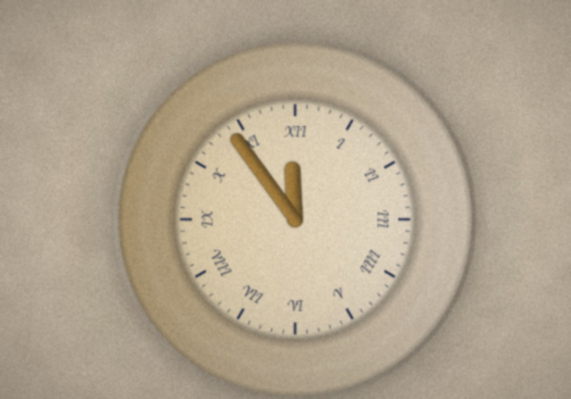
11 h 54 min
